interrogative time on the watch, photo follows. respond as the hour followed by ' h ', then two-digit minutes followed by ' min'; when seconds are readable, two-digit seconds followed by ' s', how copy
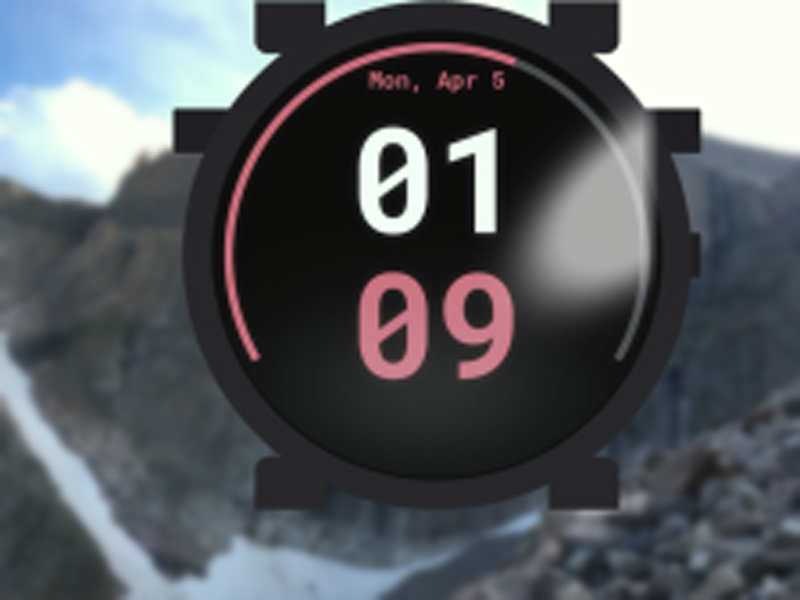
1 h 09 min
